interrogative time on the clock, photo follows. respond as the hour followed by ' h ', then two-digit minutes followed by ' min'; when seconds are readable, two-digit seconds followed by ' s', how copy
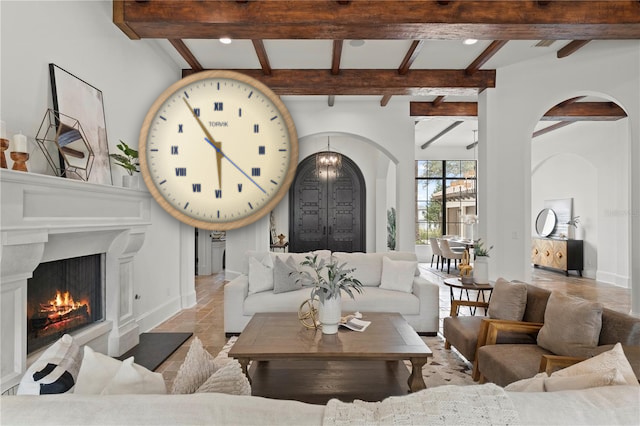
5 h 54 min 22 s
